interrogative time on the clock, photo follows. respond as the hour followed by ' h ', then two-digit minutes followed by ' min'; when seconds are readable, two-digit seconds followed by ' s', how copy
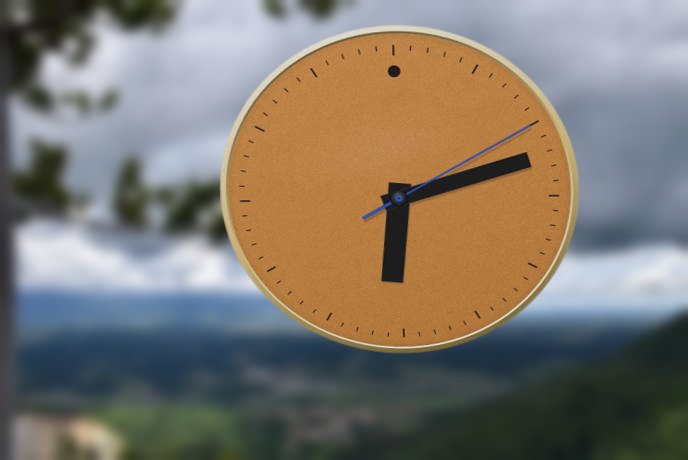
6 h 12 min 10 s
